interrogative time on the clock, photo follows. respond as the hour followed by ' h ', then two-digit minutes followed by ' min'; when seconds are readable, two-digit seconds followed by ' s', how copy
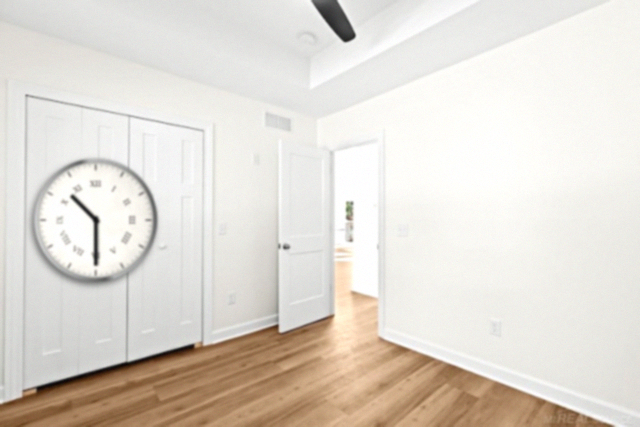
10 h 30 min
